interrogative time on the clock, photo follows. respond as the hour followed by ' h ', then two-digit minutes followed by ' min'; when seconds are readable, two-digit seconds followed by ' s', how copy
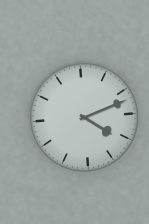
4 h 12 min
